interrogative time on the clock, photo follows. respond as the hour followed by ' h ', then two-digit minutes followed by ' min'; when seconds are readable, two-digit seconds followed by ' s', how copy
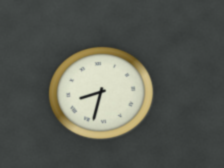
8 h 33 min
